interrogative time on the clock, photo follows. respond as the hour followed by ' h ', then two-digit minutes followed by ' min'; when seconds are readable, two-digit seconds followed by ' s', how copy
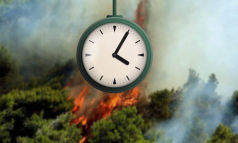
4 h 05 min
